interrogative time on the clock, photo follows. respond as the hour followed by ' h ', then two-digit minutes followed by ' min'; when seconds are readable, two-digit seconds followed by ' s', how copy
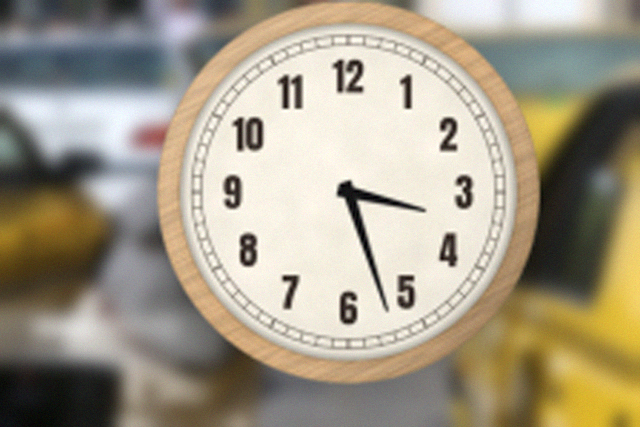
3 h 27 min
